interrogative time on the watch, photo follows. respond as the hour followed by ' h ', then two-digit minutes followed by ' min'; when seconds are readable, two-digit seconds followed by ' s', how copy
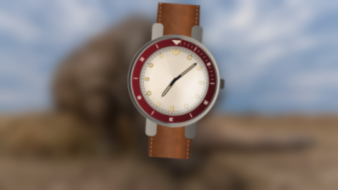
7 h 08 min
